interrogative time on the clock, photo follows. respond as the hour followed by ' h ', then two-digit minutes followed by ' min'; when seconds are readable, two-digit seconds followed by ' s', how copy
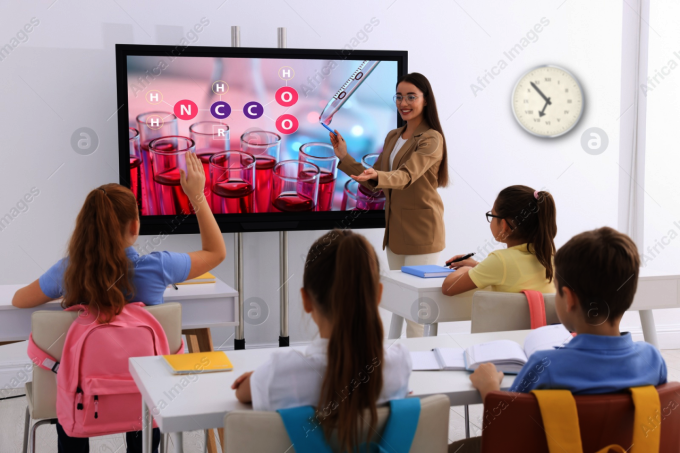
6 h 53 min
